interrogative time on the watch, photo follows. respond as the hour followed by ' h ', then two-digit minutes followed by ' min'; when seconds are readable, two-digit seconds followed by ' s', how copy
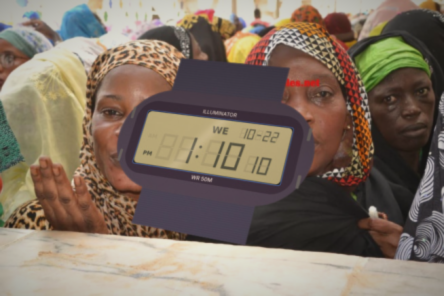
1 h 10 min 10 s
